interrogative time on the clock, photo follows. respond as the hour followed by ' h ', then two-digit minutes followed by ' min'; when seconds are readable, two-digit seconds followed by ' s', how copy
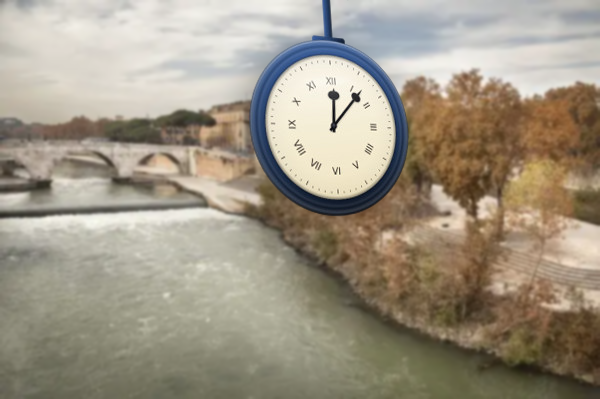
12 h 07 min
